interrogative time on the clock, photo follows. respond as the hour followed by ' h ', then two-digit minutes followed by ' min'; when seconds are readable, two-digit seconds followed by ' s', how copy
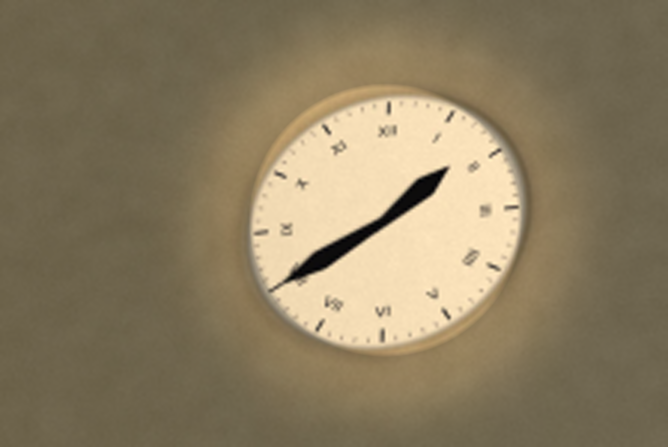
1 h 40 min
